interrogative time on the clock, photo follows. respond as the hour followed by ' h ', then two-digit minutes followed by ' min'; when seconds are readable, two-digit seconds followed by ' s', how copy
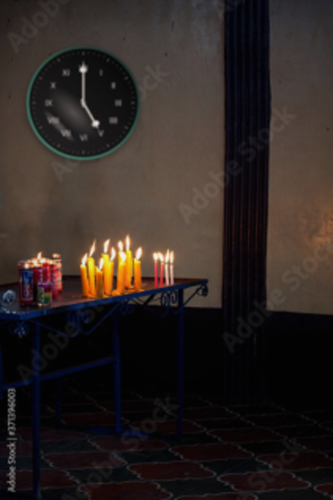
5 h 00 min
